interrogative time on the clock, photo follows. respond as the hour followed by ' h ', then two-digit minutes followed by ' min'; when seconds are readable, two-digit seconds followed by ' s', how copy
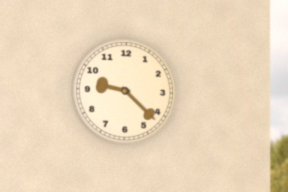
9 h 22 min
